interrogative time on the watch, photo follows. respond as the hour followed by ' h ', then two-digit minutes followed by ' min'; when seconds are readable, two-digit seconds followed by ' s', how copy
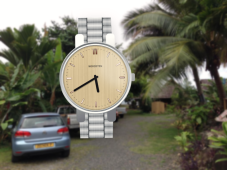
5 h 40 min
